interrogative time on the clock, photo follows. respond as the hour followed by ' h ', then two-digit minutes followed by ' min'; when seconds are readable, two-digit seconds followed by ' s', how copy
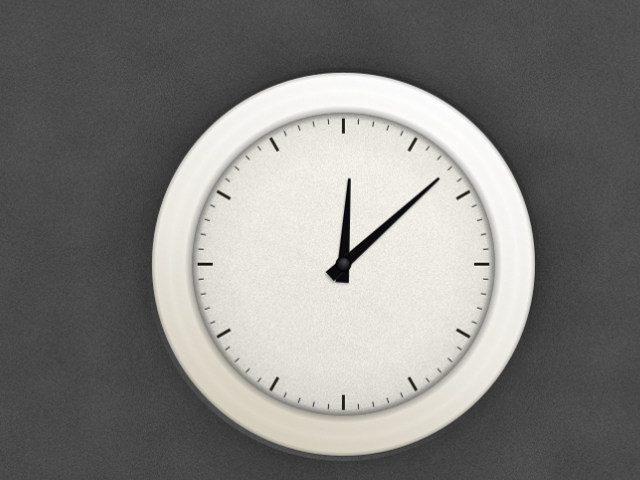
12 h 08 min
